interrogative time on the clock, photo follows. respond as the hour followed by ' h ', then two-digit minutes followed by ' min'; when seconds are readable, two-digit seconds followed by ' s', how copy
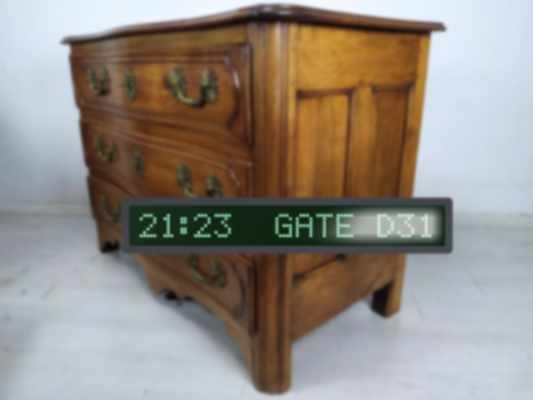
21 h 23 min
